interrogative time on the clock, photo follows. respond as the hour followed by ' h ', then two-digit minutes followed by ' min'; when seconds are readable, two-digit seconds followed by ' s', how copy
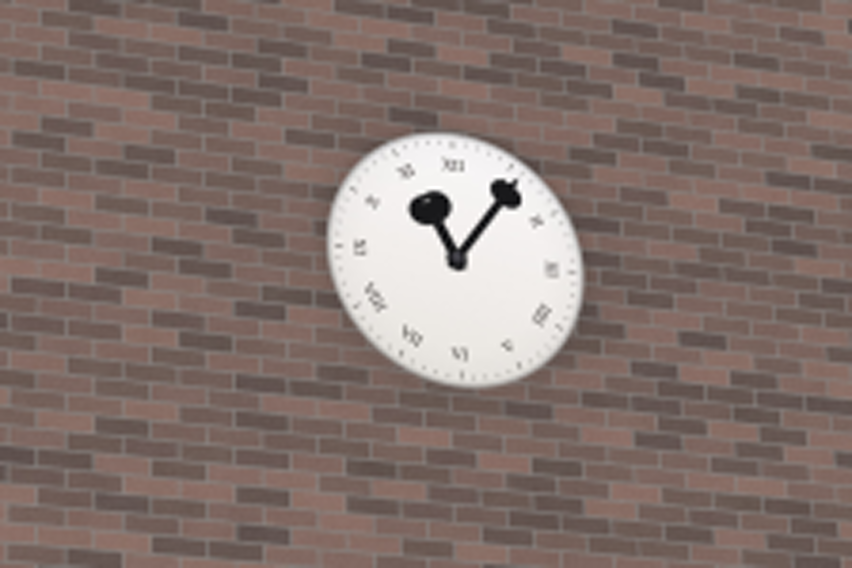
11 h 06 min
